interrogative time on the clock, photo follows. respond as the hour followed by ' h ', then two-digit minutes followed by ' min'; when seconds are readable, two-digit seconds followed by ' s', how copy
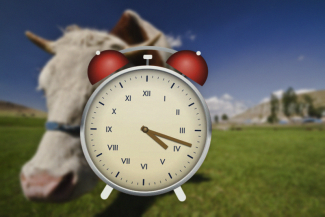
4 h 18 min
